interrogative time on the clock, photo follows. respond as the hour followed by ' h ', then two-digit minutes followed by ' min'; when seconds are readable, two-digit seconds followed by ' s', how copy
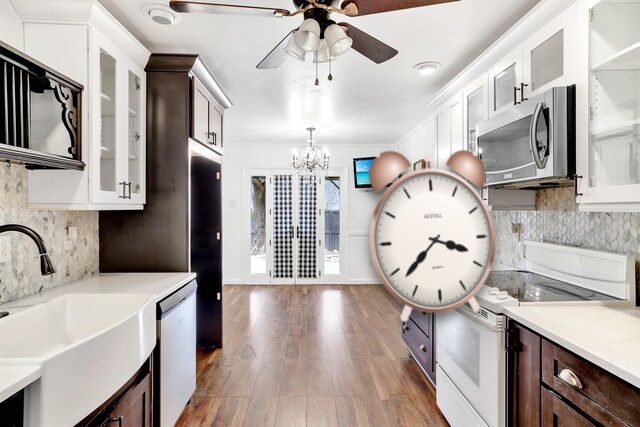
3 h 38 min
